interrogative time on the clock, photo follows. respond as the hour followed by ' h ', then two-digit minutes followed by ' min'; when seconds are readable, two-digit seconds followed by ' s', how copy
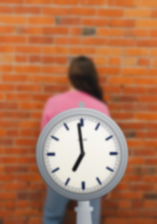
6 h 59 min
